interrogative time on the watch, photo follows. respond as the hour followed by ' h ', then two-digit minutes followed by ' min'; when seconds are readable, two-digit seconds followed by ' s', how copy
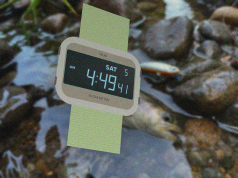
4 h 49 min 41 s
